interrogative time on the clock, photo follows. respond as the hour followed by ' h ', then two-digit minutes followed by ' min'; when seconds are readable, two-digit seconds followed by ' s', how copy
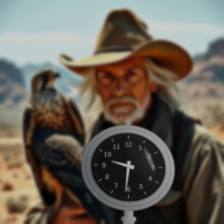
9 h 31 min
